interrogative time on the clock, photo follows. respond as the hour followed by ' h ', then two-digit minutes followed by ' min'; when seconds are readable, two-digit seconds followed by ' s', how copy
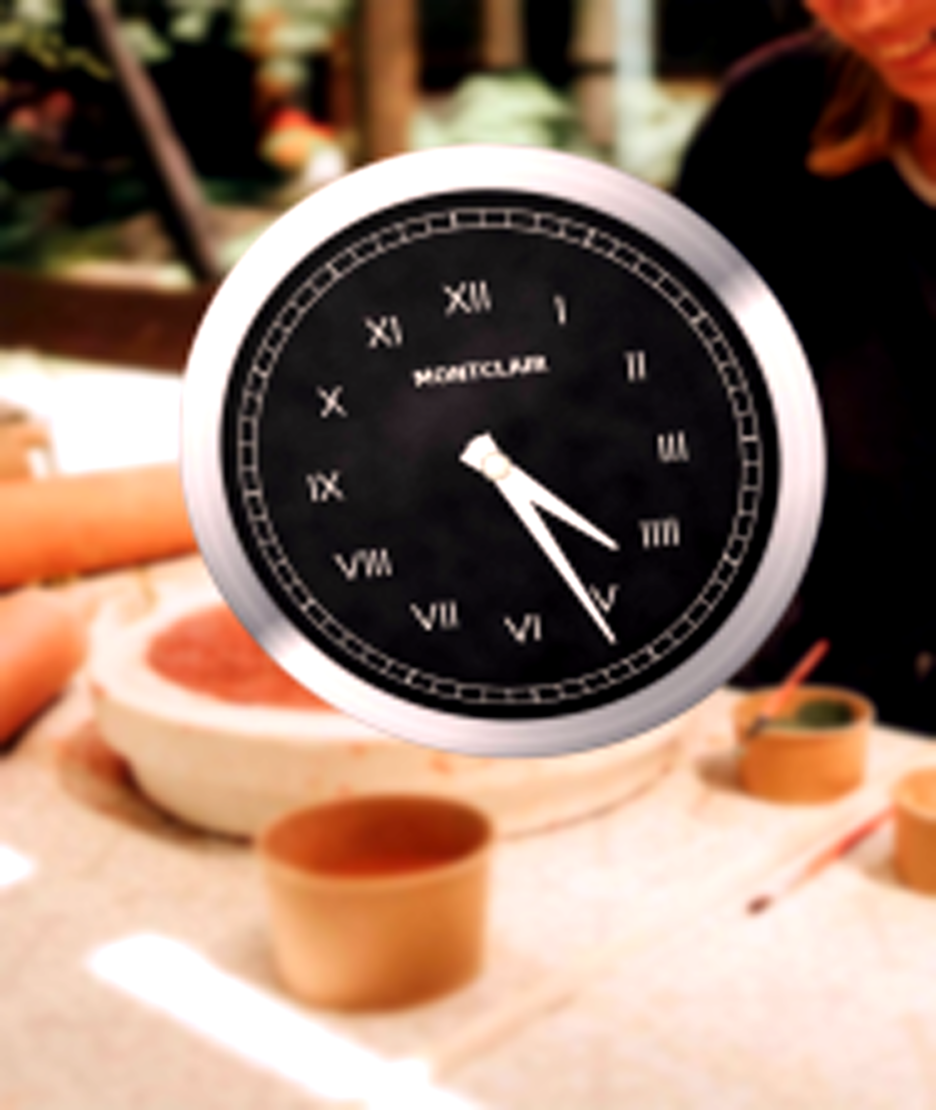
4 h 26 min
